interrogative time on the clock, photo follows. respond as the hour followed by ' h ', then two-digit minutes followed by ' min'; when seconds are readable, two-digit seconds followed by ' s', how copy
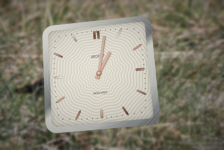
1 h 02 min
